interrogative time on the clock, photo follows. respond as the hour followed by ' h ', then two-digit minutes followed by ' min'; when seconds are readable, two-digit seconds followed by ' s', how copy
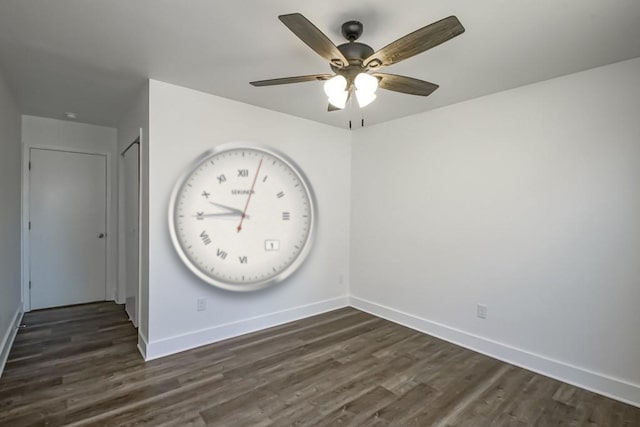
9 h 45 min 03 s
